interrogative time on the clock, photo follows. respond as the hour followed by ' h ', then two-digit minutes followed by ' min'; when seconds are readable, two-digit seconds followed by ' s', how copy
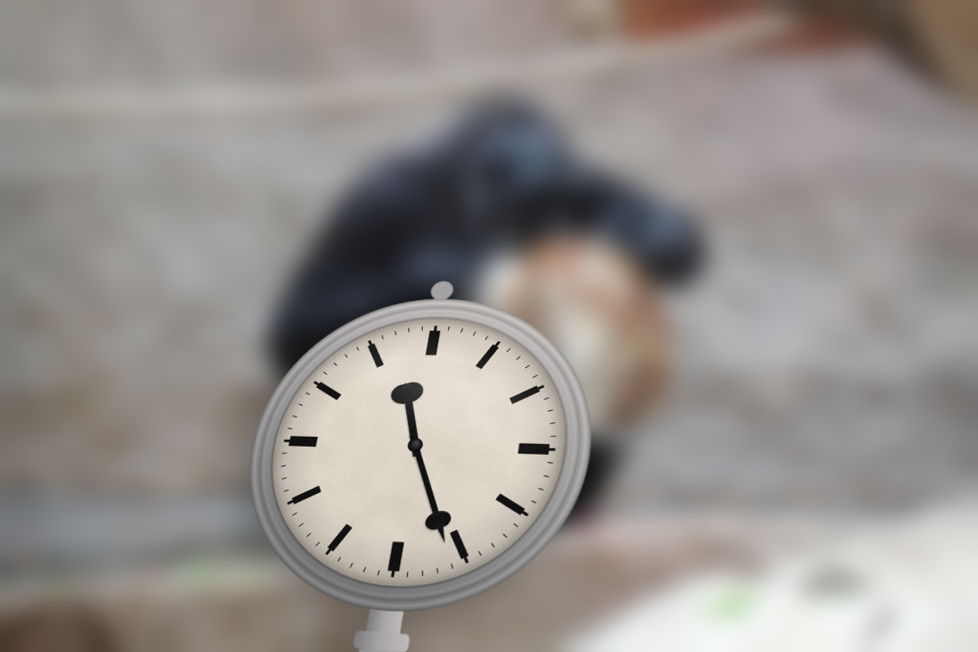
11 h 26 min
